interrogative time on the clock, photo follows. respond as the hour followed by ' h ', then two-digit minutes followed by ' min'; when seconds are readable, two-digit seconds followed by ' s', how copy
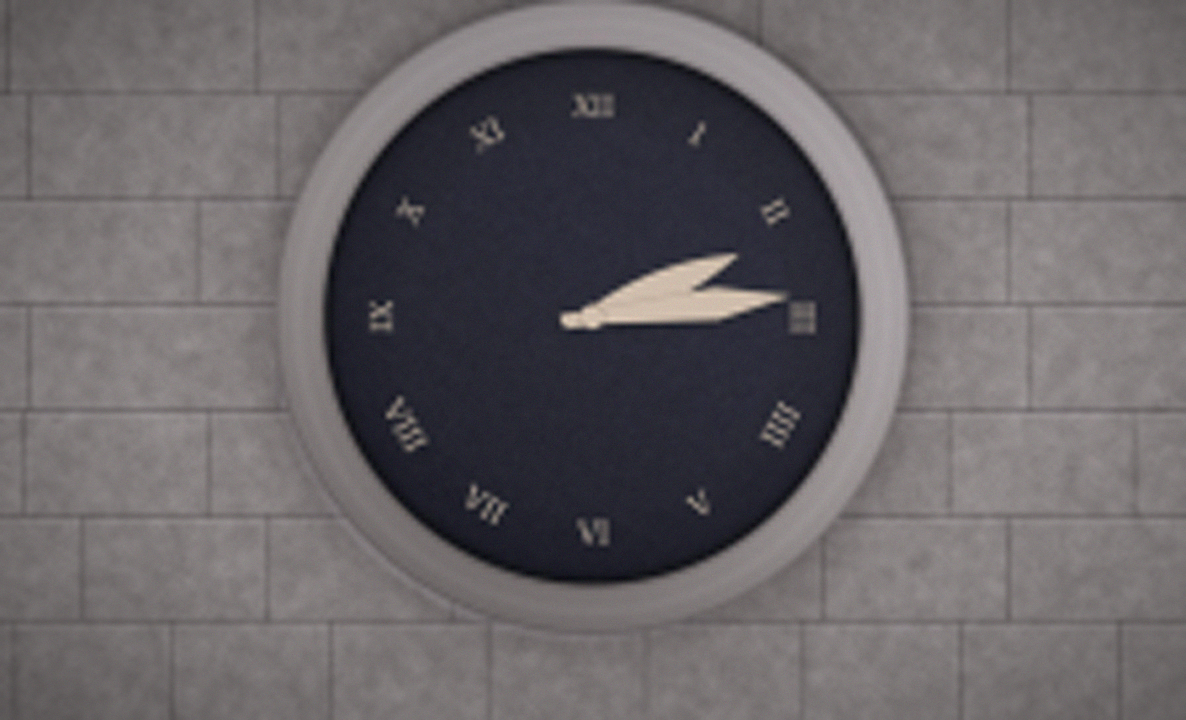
2 h 14 min
